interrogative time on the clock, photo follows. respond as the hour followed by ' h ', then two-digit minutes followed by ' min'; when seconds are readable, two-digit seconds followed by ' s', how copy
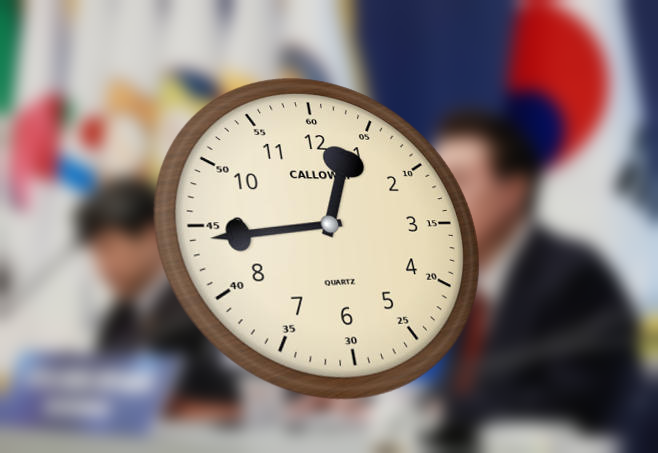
12 h 44 min
